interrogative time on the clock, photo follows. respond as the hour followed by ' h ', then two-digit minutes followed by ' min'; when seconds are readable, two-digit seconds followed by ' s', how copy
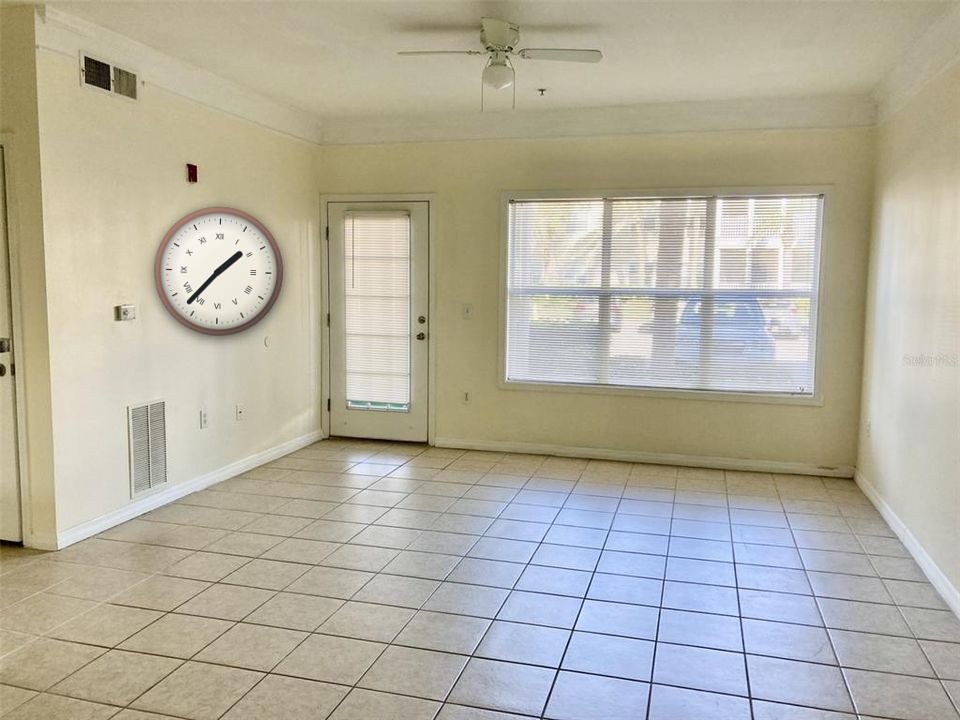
1 h 37 min
